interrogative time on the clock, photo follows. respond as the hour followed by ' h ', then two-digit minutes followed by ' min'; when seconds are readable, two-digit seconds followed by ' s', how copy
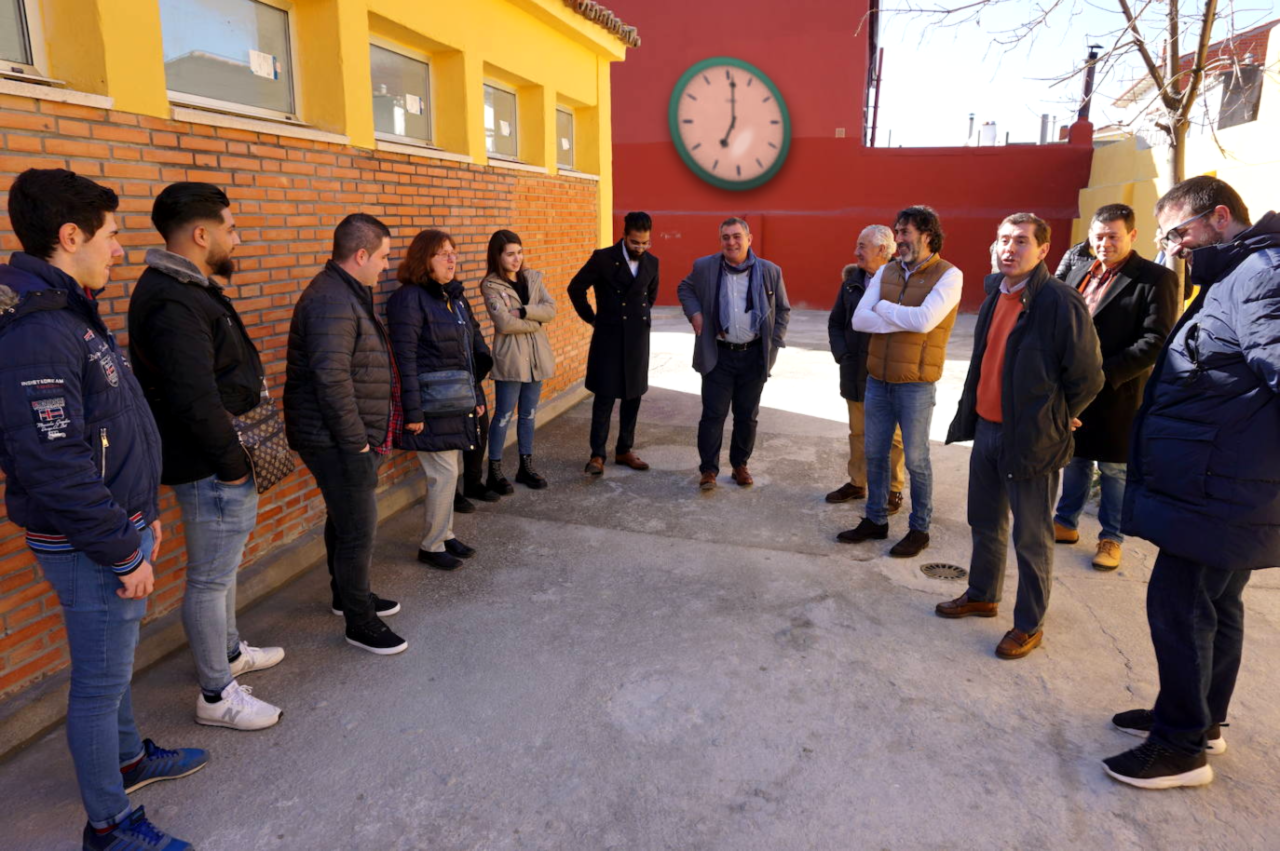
7 h 01 min
